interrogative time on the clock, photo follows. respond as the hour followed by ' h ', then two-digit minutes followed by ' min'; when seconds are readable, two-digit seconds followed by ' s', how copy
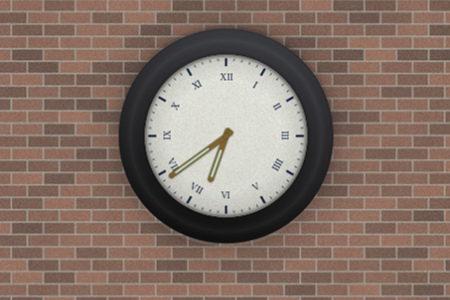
6 h 39 min
